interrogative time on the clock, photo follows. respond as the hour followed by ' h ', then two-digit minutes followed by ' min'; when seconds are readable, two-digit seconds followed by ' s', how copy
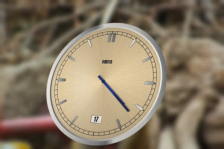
4 h 22 min
